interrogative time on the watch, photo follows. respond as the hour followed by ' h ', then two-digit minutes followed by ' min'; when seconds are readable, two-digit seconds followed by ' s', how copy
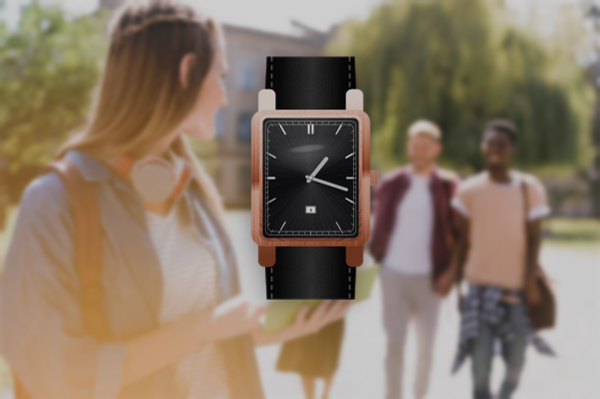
1 h 18 min
